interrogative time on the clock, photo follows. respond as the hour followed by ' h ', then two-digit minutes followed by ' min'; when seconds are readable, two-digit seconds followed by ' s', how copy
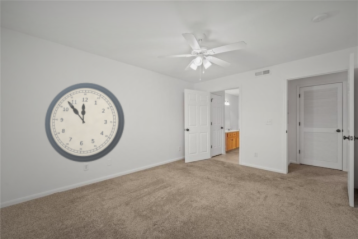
11 h 53 min
